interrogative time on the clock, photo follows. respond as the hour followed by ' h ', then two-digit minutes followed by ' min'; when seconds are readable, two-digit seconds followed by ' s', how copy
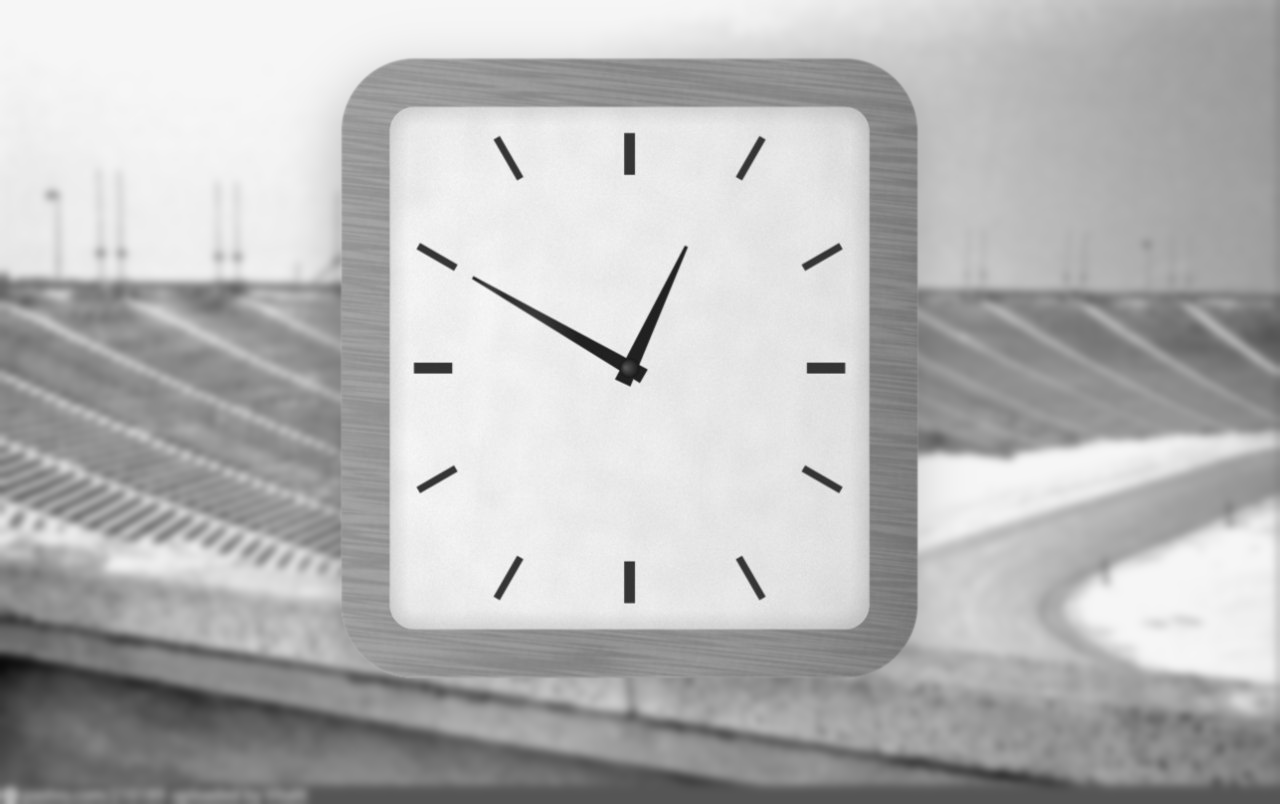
12 h 50 min
